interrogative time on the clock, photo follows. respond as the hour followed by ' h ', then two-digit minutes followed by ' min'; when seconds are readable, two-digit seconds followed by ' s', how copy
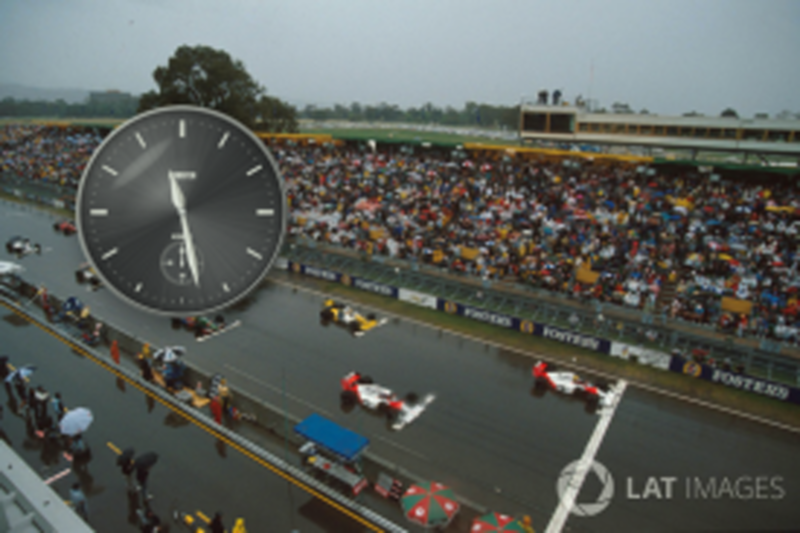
11 h 28 min
